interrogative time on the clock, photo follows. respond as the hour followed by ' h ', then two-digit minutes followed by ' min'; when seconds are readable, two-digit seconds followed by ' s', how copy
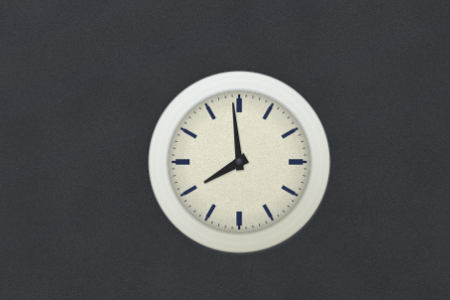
7 h 59 min
